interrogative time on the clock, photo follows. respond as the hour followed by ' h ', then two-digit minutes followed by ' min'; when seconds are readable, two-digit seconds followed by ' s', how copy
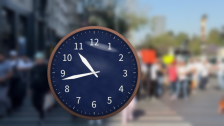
10 h 43 min
